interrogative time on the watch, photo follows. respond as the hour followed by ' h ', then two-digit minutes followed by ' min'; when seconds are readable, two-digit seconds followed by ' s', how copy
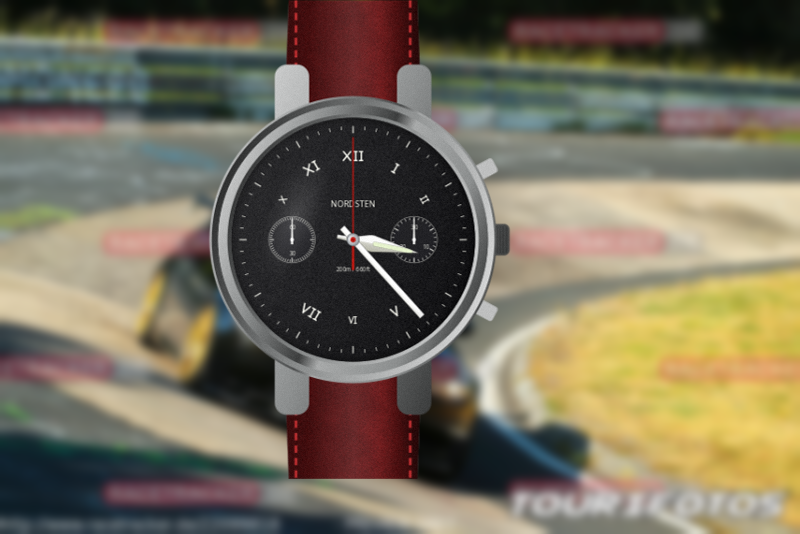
3 h 23 min
